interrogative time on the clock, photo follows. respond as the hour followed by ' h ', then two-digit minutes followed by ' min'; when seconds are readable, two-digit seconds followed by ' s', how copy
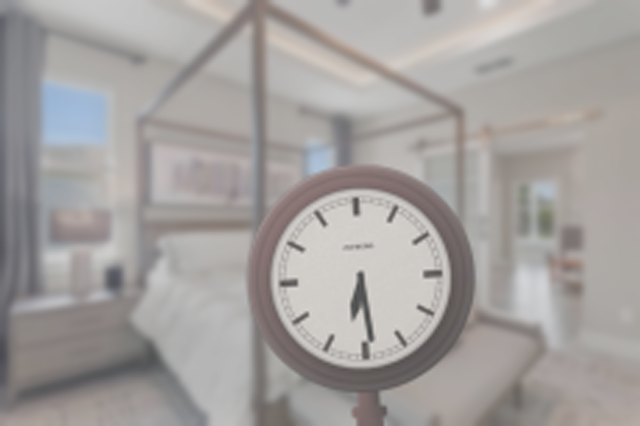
6 h 29 min
